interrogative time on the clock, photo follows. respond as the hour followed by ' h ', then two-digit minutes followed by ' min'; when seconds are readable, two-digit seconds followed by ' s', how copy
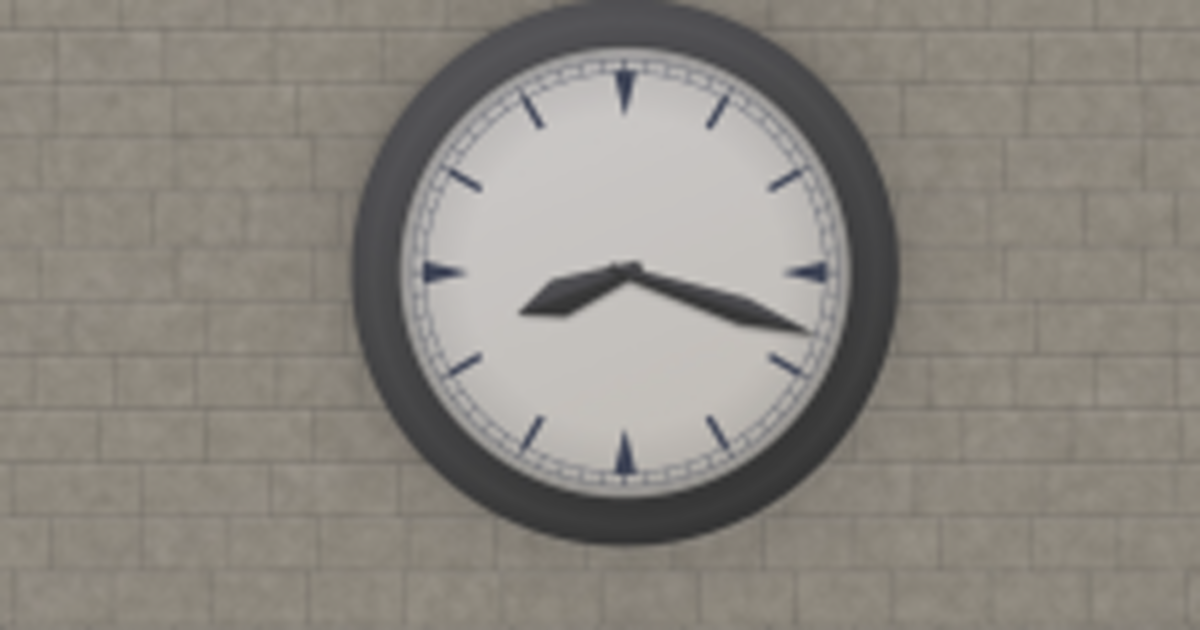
8 h 18 min
